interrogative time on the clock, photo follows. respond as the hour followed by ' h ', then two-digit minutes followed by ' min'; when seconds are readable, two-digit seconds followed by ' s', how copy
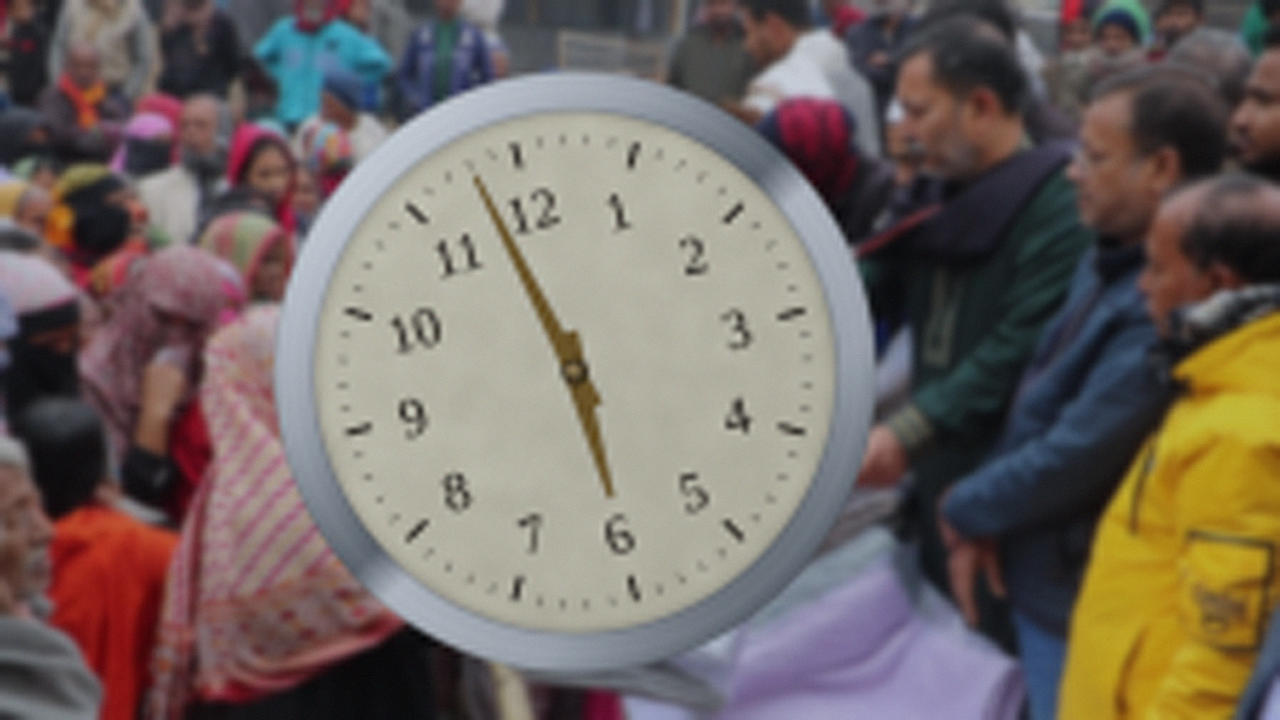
5 h 58 min
